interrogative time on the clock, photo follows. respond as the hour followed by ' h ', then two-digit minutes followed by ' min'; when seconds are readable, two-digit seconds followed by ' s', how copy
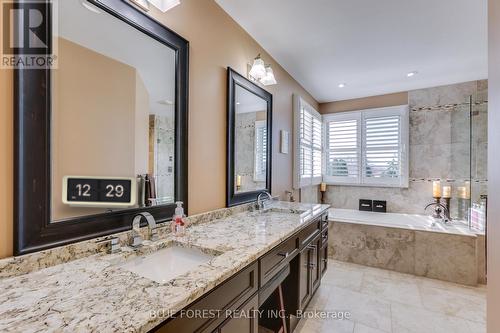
12 h 29 min
